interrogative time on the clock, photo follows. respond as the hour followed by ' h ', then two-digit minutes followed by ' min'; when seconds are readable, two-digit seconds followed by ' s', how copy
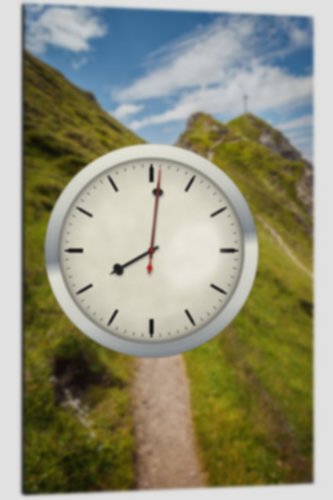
8 h 01 min 01 s
